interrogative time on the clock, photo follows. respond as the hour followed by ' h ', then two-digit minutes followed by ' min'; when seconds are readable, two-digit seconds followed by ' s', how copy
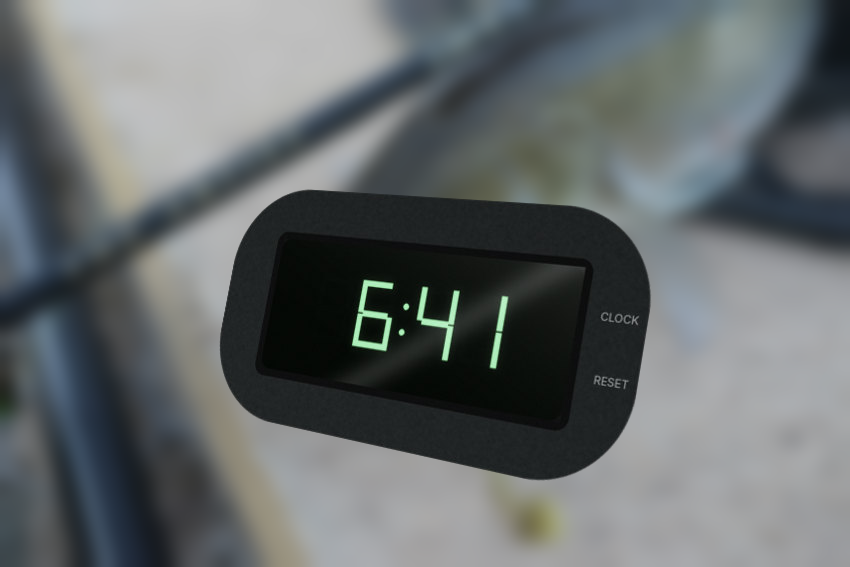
6 h 41 min
